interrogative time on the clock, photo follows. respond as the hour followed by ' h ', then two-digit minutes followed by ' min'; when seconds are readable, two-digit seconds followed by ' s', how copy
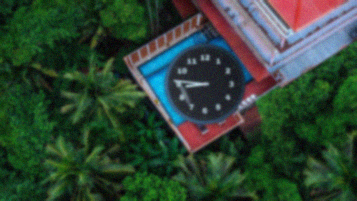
8 h 46 min
